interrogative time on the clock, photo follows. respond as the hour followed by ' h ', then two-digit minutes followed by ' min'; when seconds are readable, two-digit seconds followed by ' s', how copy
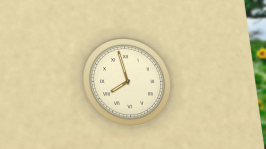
7 h 58 min
